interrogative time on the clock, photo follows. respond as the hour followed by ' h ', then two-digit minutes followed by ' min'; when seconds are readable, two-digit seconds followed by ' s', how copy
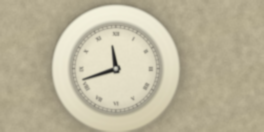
11 h 42 min
